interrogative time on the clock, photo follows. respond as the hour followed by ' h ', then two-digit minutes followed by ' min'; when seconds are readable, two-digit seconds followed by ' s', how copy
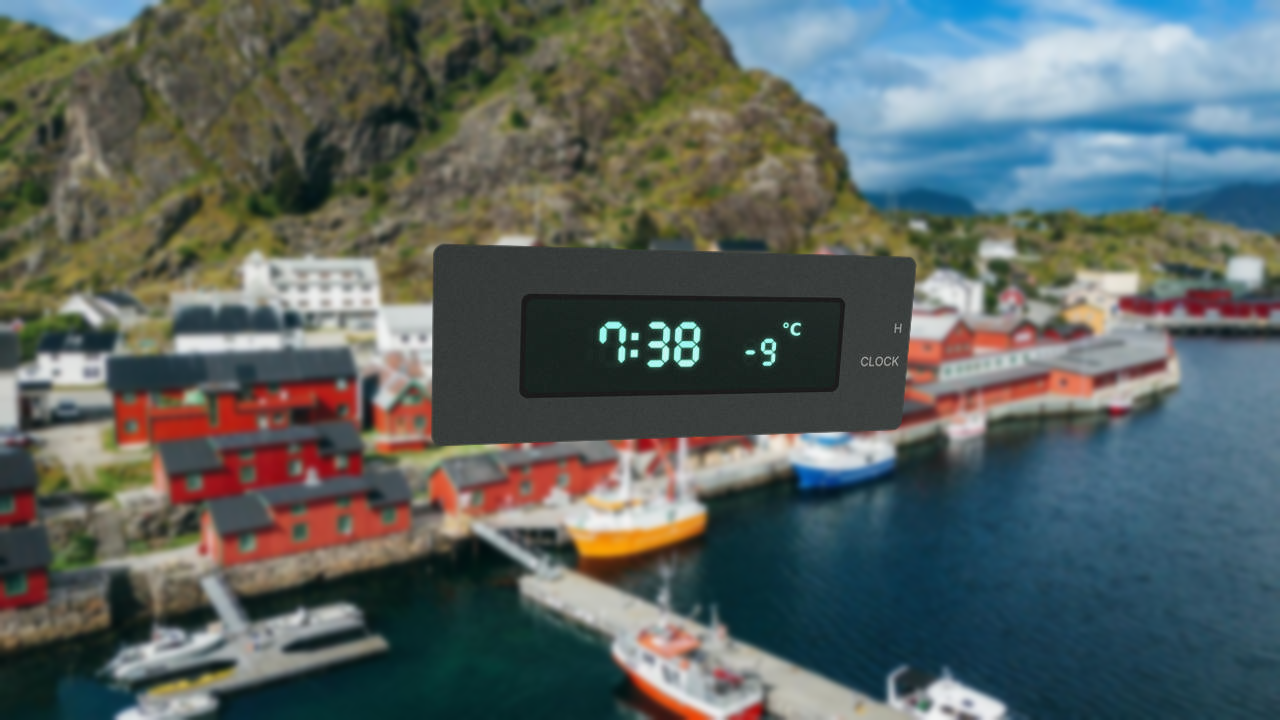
7 h 38 min
